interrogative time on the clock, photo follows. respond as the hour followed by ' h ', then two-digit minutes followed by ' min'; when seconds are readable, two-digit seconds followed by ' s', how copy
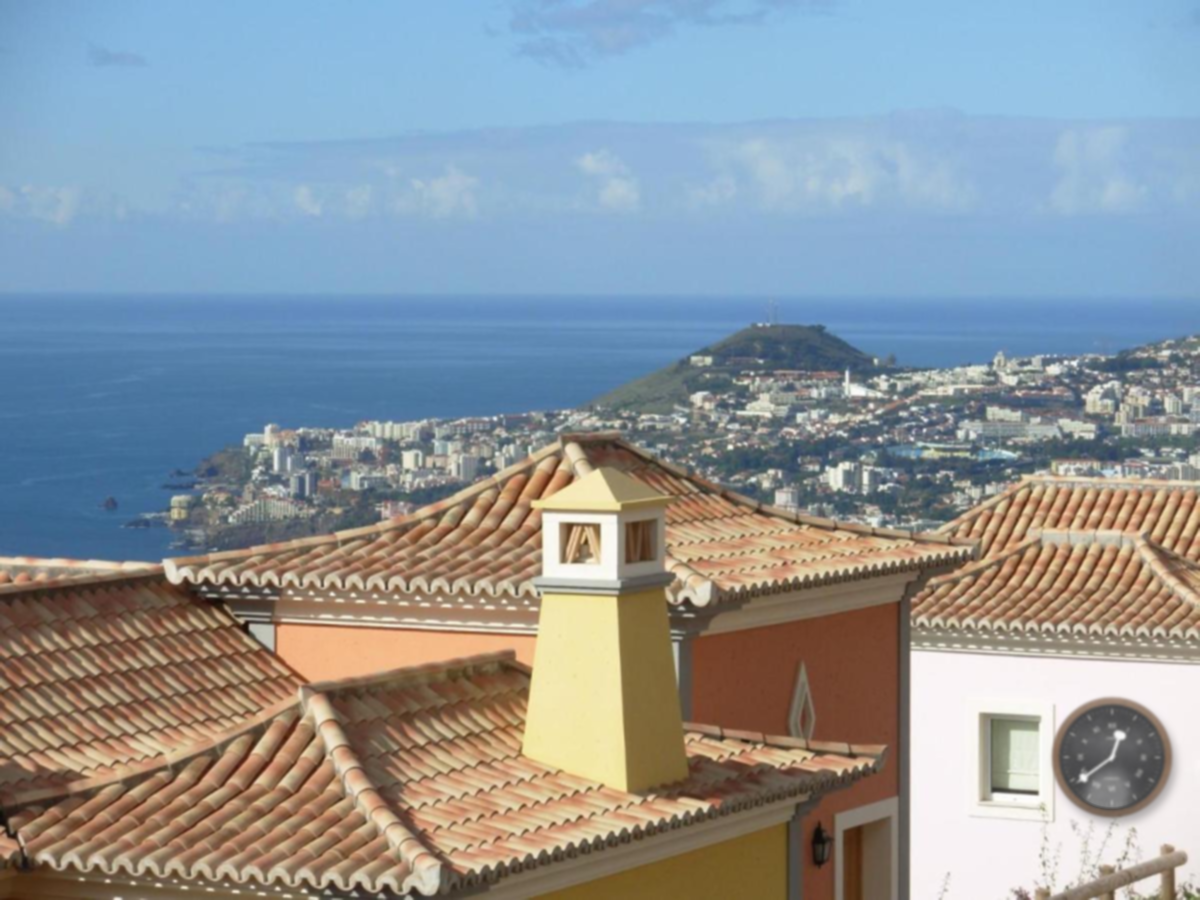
12 h 39 min
